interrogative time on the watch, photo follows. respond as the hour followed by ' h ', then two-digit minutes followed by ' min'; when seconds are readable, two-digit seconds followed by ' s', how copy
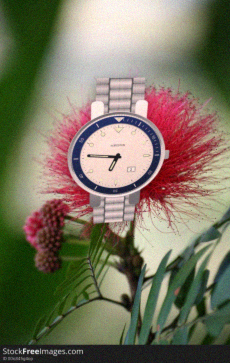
6 h 46 min
